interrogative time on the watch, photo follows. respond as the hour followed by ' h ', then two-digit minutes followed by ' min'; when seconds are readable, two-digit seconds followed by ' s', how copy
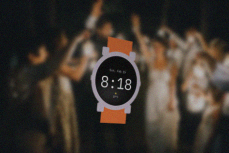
8 h 18 min
